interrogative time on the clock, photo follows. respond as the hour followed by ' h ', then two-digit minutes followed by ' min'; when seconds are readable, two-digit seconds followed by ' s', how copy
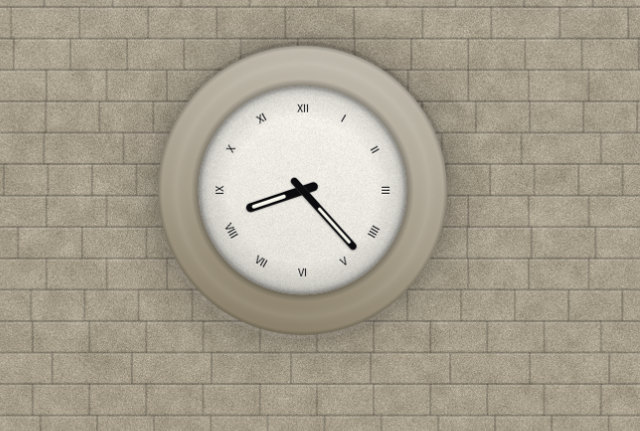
8 h 23 min
